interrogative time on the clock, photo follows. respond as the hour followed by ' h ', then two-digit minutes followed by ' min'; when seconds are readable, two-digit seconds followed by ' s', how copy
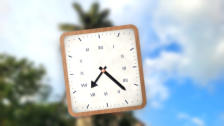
7 h 23 min
